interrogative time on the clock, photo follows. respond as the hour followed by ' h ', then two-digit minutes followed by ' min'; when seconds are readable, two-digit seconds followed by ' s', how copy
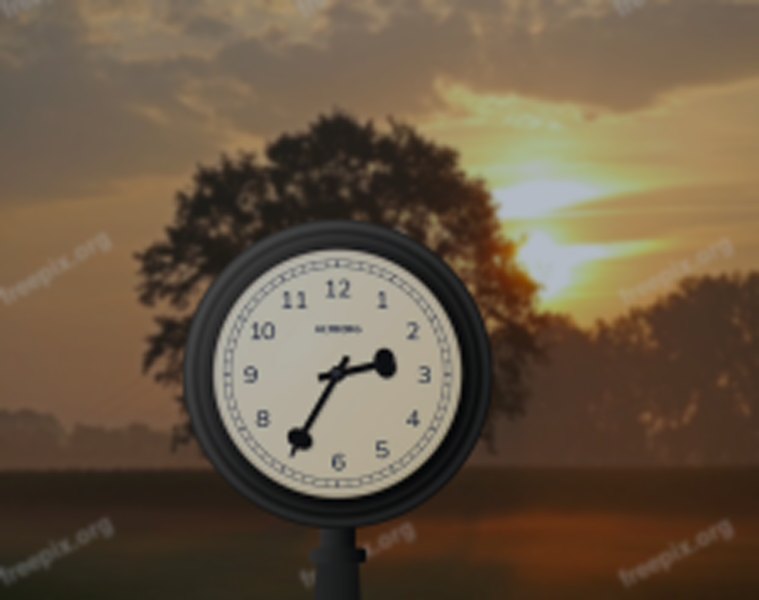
2 h 35 min
